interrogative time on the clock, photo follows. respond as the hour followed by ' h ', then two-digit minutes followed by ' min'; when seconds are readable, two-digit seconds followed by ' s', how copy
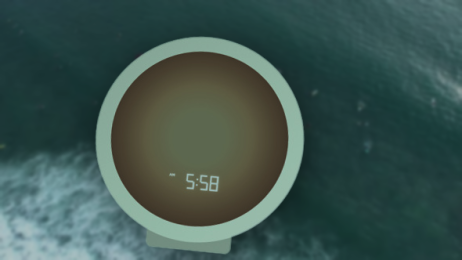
5 h 58 min
